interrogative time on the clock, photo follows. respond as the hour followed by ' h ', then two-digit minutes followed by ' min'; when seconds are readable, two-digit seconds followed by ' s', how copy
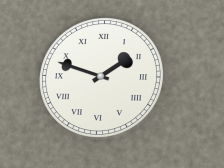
1 h 48 min
